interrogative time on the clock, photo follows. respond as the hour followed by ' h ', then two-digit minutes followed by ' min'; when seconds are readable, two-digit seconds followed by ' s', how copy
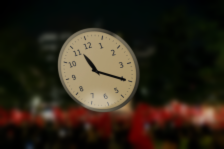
11 h 20 min
